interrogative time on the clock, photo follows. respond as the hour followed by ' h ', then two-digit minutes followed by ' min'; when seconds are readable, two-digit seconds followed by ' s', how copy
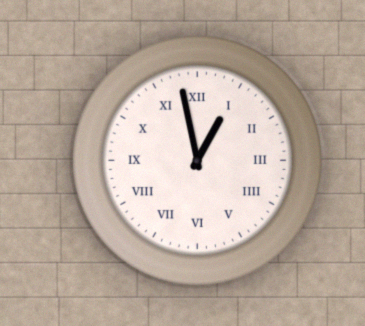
12 h 58 min
